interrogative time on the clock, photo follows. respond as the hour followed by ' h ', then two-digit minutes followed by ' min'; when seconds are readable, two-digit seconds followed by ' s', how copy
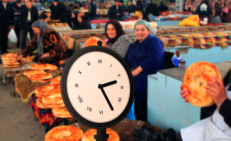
2 h 25 min
